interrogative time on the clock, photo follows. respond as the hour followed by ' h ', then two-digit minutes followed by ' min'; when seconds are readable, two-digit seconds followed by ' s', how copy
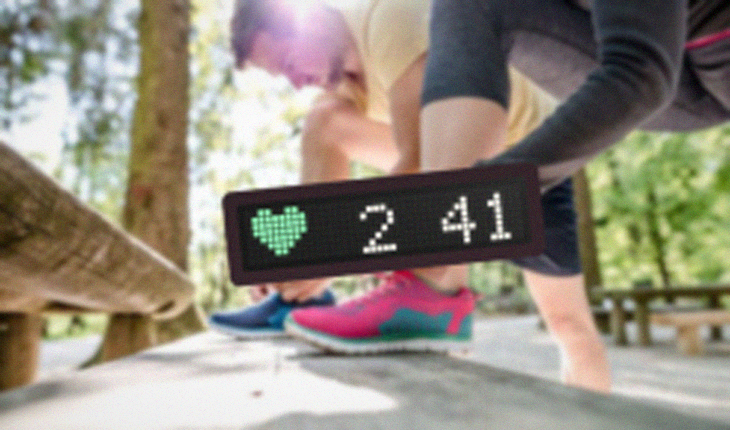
2 h 41 min
